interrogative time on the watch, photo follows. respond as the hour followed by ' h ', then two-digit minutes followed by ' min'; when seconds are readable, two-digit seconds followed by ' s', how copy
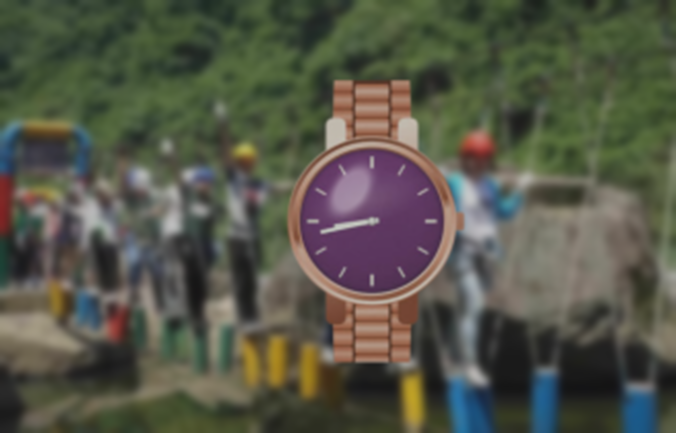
8 h 43 min
